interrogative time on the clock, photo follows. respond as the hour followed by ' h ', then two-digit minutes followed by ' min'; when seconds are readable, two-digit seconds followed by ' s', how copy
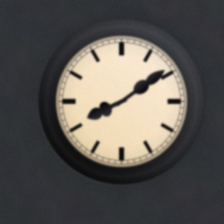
8 h 09 min
